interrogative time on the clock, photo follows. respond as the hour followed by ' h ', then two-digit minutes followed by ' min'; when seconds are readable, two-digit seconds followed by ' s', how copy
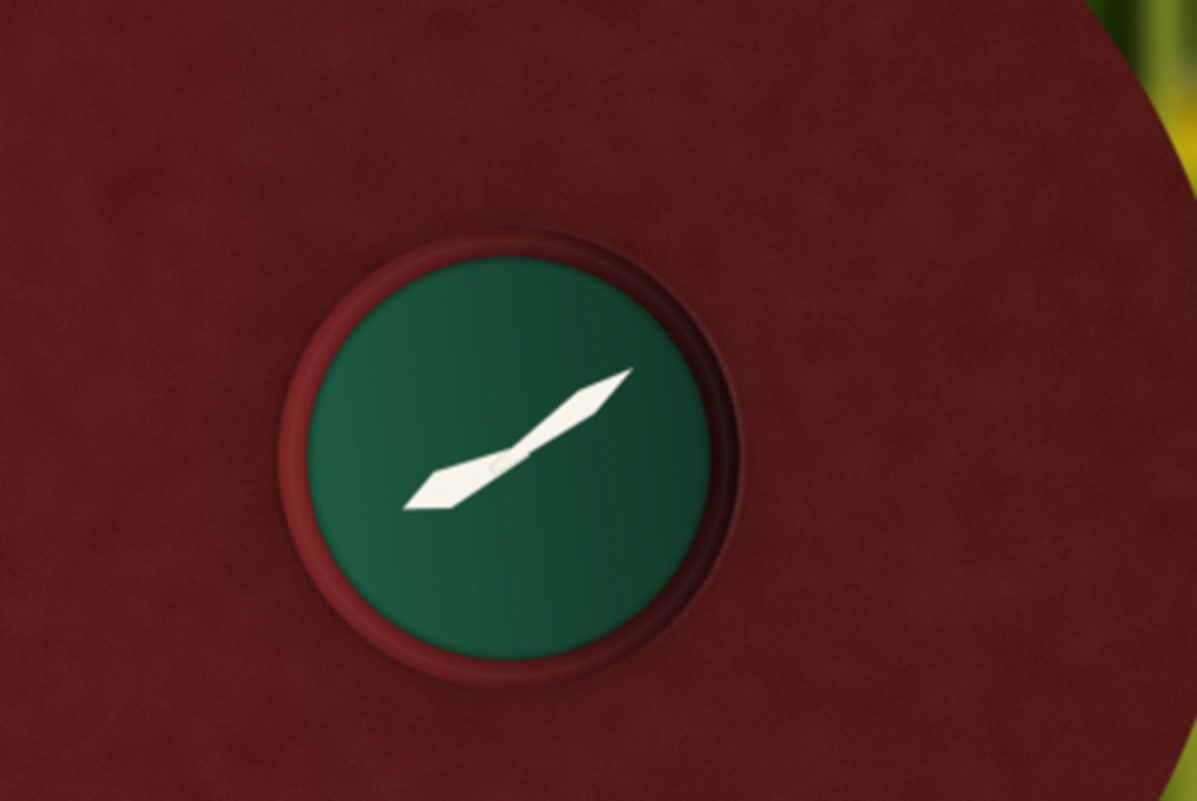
8 h 09 min
